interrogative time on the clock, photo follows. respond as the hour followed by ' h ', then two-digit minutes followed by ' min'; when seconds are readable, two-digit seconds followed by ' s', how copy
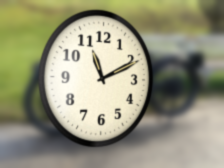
11 h 11 min
